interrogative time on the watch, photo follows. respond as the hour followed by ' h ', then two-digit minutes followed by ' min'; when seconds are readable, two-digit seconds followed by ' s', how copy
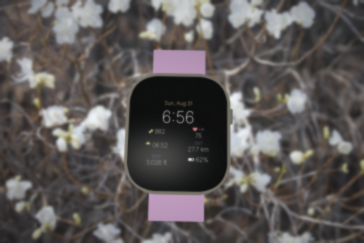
6 h 56 min
